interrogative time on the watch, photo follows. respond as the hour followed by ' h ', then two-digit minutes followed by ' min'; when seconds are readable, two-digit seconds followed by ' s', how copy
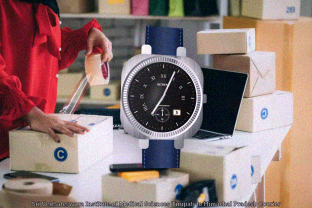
7 h 04 min
